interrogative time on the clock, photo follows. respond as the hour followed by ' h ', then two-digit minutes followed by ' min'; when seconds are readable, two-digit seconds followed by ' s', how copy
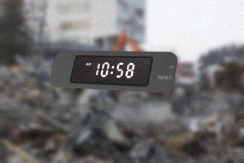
10 h 58 min
